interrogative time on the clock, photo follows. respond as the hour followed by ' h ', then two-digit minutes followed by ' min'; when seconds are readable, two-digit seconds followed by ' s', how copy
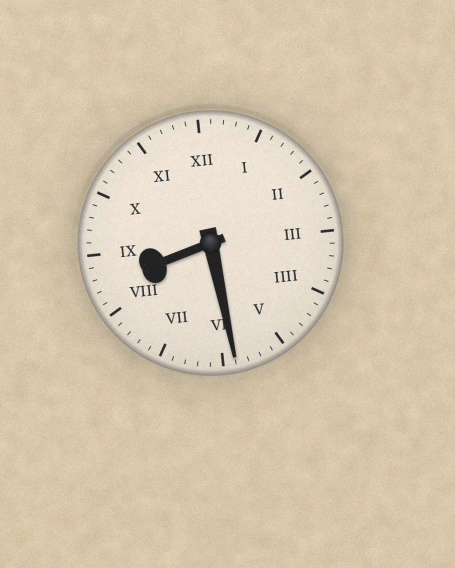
8 h 29 min
